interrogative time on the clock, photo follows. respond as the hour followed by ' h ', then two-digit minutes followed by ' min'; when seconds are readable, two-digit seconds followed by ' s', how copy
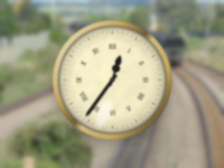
12 h 36 min
